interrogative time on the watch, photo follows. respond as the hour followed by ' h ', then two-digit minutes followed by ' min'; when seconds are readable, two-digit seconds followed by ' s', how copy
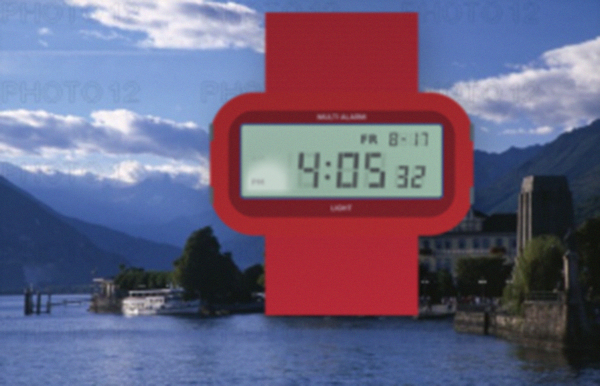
4 h 05 min 32 s
